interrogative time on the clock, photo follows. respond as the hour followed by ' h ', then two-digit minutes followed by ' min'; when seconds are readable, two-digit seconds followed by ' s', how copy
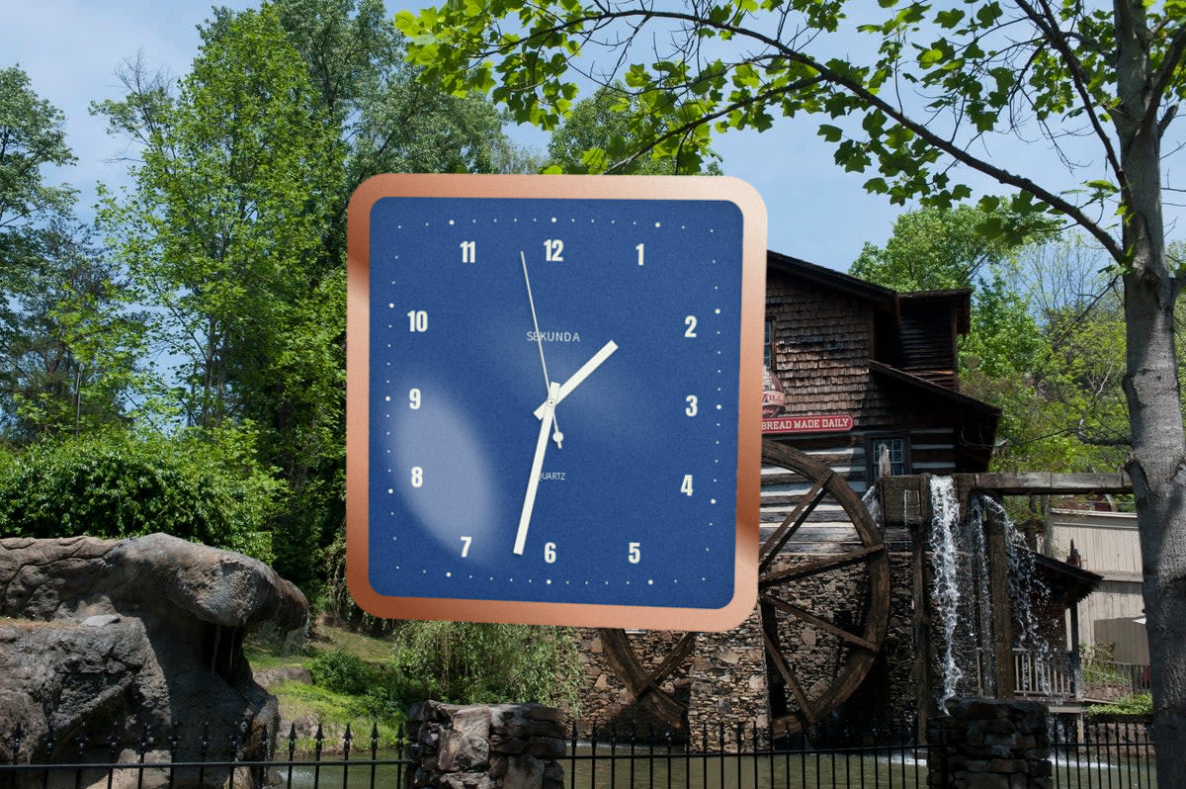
1 h 31 min 58 s
